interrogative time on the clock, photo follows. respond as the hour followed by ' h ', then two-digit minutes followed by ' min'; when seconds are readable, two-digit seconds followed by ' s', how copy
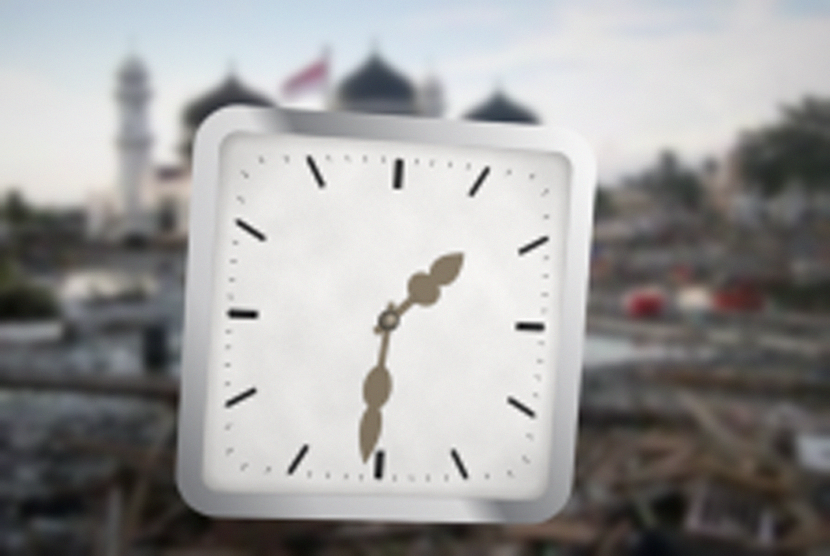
1 h 31 min
